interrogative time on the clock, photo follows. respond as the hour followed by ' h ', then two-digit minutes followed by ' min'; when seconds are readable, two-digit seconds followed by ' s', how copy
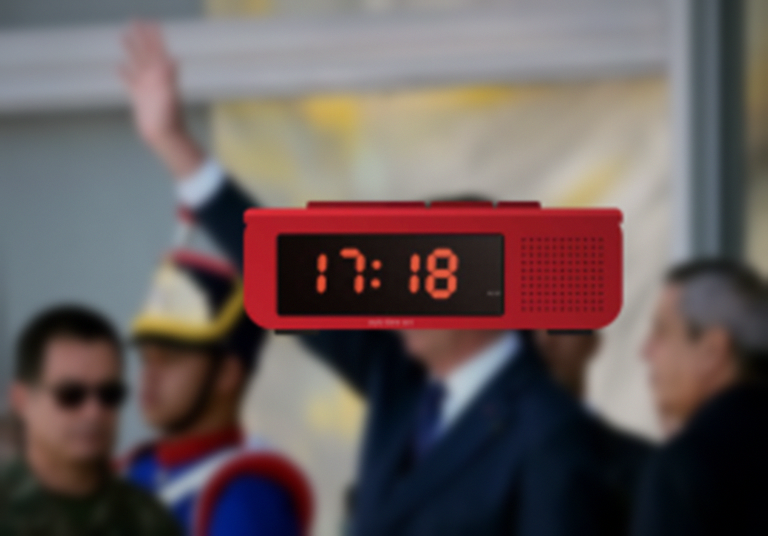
17 h 18 min
